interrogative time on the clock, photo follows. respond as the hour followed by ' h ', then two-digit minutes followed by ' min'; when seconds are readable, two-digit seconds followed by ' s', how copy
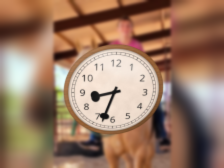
8 h 33 min
